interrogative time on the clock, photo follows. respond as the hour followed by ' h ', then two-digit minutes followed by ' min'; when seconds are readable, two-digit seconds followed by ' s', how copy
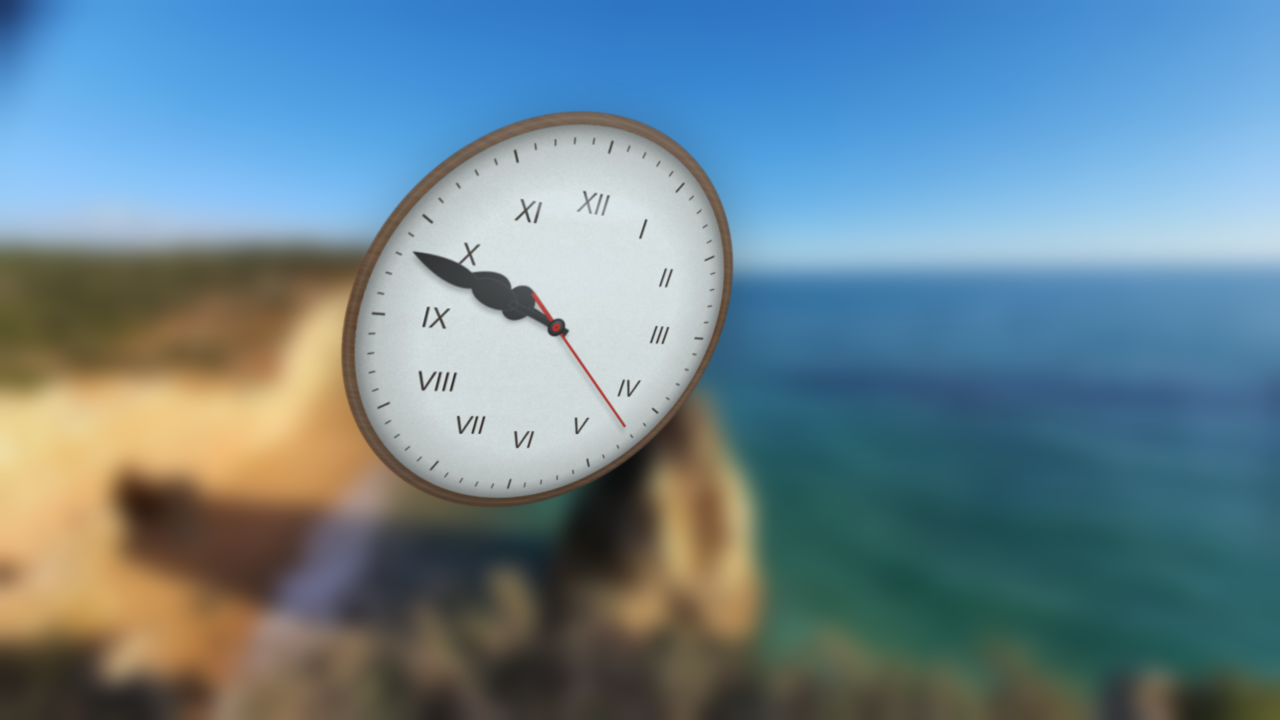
9 h 48 min 22 s
